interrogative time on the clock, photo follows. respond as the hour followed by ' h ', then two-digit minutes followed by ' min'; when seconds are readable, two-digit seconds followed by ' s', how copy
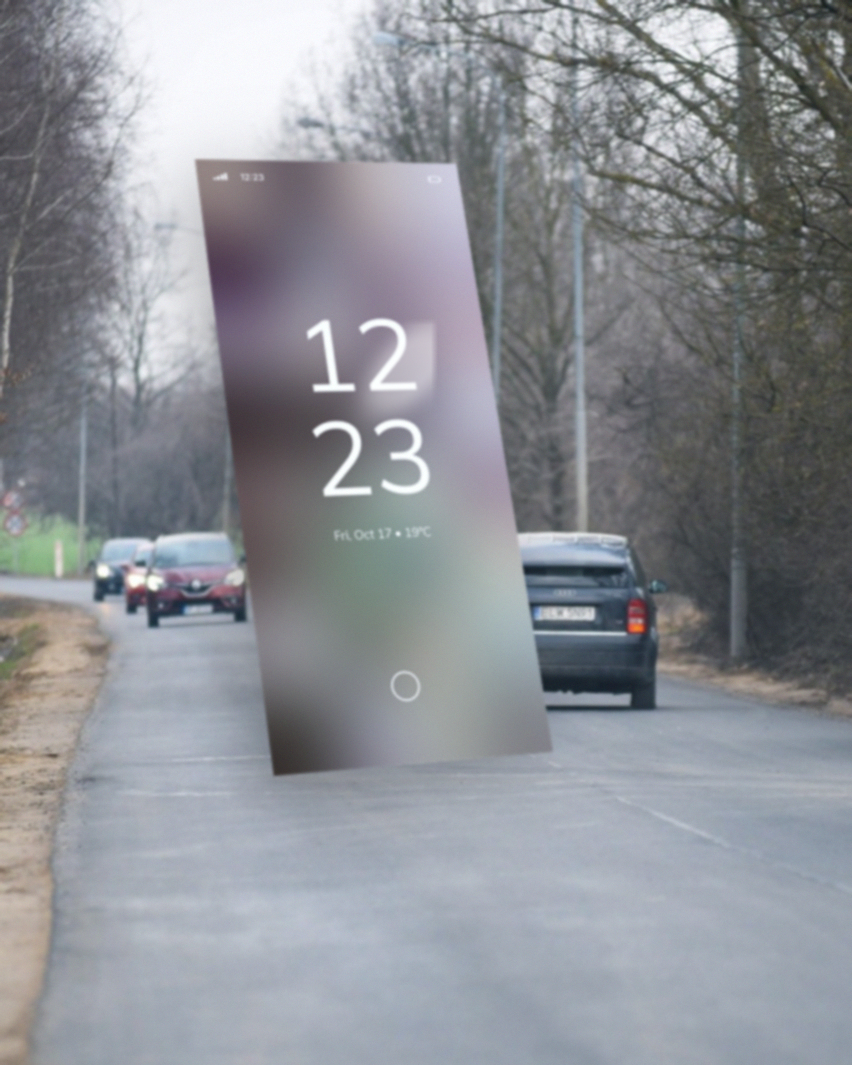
12 h 23 min
